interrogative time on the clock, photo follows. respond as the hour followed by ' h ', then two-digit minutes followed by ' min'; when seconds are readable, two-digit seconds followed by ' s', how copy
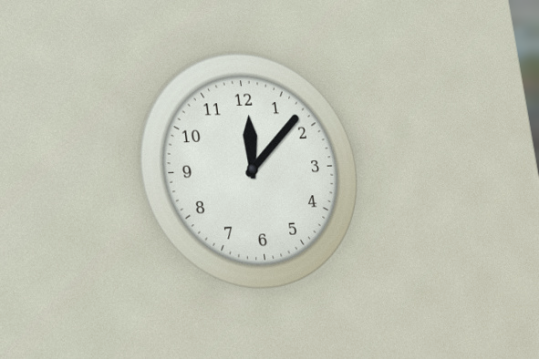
12 h 08 min
